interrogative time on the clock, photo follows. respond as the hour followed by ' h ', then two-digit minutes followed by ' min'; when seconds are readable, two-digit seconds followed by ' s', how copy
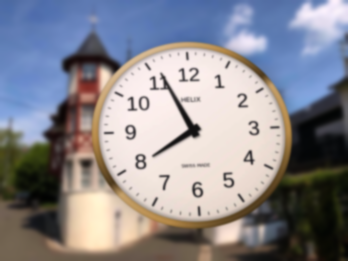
7 h 56 min
